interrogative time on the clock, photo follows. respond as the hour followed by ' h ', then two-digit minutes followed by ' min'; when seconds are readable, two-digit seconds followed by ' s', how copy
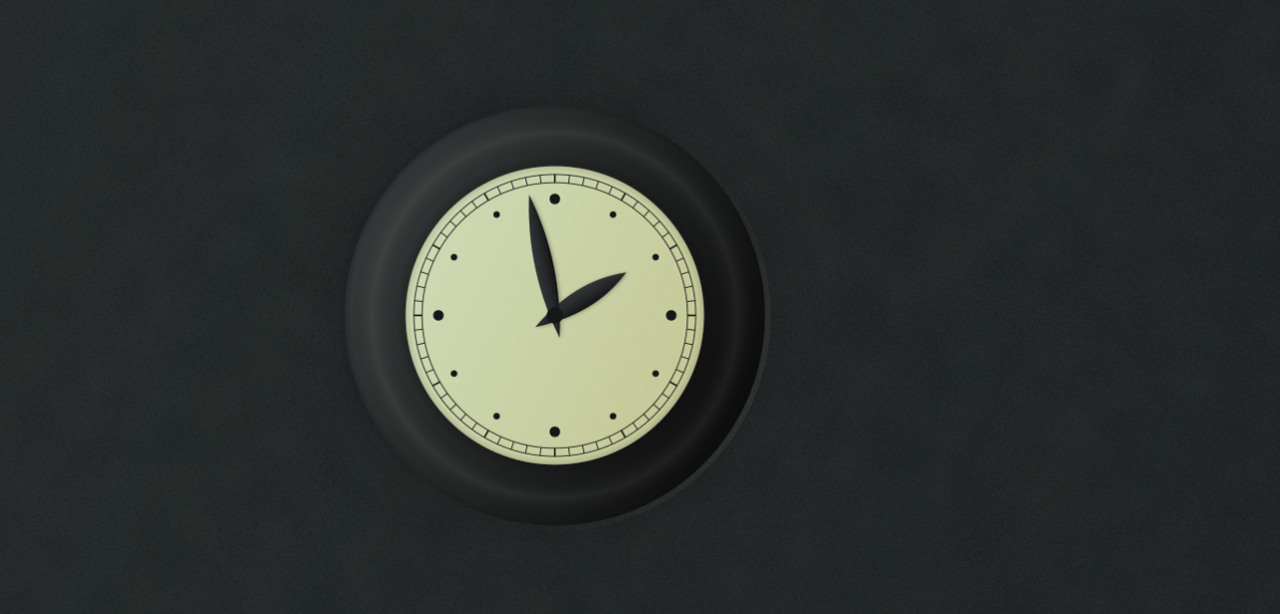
1 h 58 min
